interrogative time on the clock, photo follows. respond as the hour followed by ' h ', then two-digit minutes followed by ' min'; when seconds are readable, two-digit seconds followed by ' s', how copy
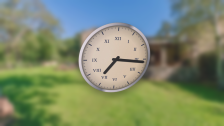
7 h 16 min
